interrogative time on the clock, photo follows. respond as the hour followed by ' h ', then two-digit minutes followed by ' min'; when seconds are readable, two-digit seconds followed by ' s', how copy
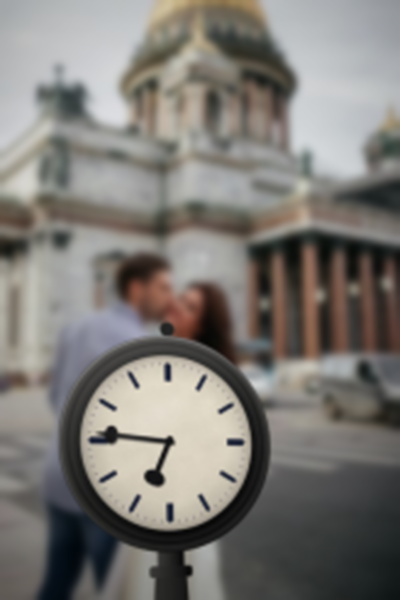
6 h 46 min
